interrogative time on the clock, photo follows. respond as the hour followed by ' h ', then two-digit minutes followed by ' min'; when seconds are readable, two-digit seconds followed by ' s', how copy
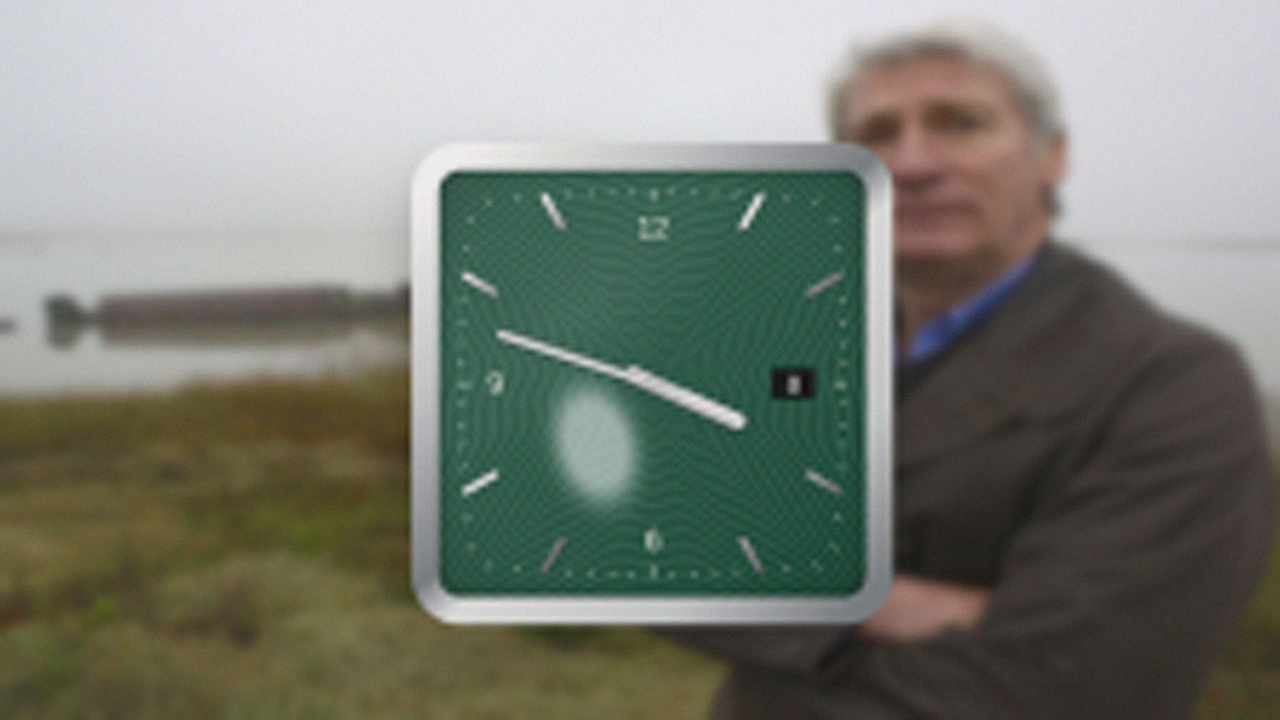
3 h 48 min
